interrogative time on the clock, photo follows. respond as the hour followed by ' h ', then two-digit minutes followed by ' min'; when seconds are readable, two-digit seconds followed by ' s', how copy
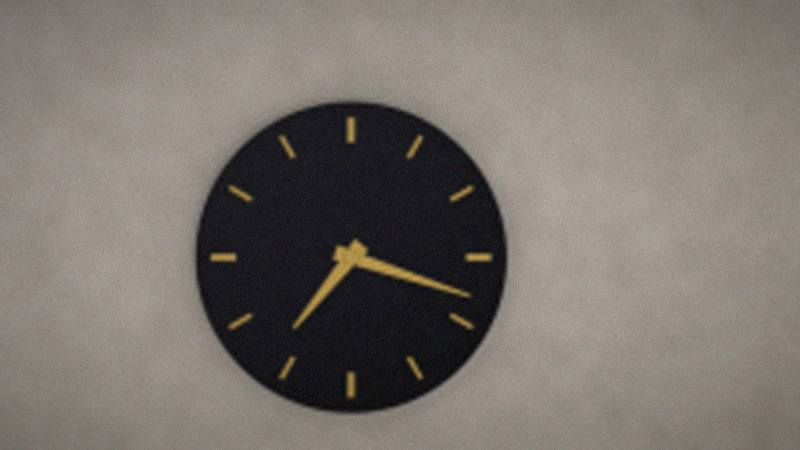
7 h 18 min
